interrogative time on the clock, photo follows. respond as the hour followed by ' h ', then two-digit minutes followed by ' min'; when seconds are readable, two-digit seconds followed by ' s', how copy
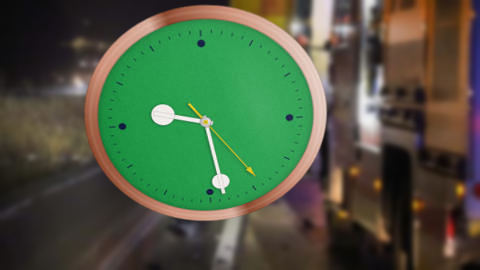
9 h 28 min 24 s
